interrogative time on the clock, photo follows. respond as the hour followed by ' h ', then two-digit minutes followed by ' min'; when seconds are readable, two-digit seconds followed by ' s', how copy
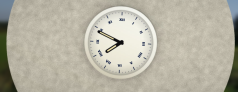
7 h 49 min
